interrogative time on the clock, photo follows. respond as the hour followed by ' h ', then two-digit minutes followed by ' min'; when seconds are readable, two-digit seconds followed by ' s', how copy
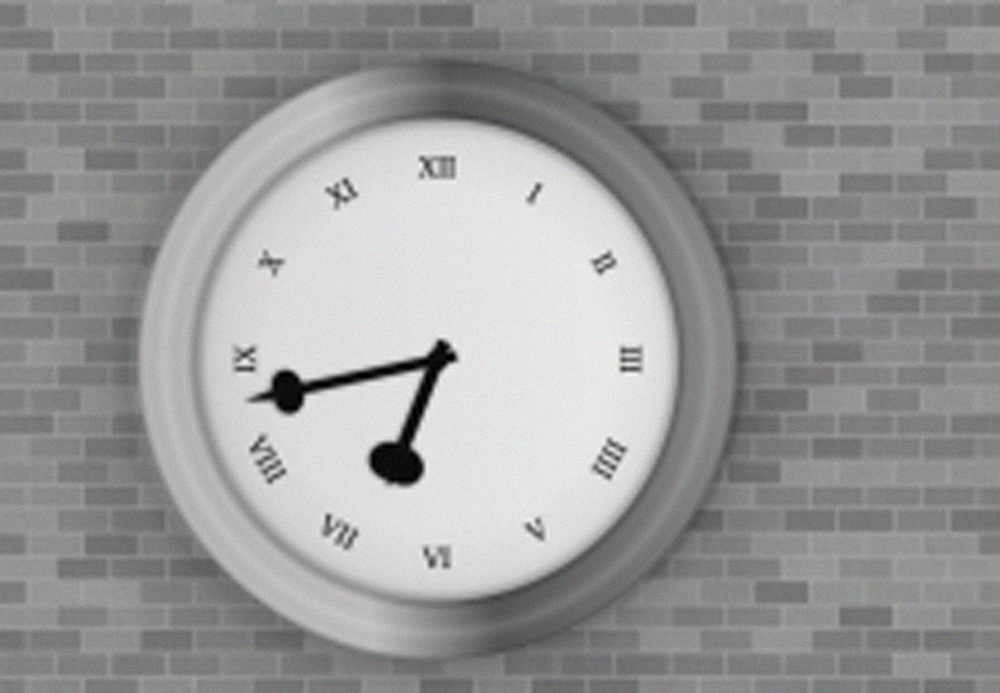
6 h 43 min
